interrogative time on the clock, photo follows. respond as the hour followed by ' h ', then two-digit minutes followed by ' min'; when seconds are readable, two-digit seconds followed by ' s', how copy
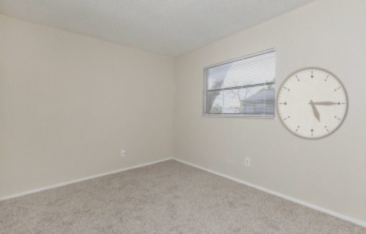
5 h 15 min
